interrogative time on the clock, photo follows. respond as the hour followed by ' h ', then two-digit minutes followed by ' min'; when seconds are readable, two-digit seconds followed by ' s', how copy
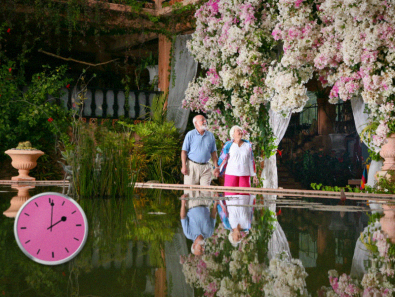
2 h 01 min
